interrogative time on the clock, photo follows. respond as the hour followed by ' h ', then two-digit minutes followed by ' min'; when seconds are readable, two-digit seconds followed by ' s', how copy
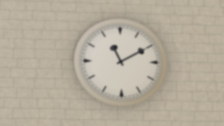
11 h 10 min
